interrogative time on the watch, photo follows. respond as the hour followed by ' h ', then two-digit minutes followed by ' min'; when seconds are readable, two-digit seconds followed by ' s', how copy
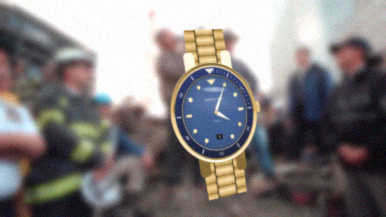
4 h 05 min
